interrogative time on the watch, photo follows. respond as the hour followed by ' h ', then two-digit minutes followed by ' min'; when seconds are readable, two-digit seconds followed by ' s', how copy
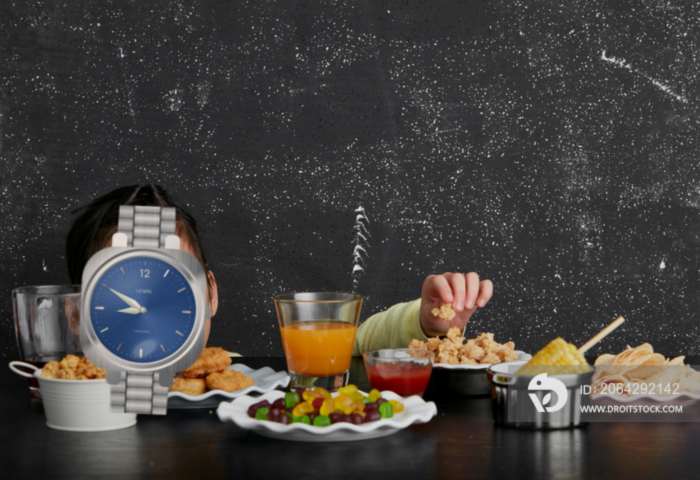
8 h 50 min
